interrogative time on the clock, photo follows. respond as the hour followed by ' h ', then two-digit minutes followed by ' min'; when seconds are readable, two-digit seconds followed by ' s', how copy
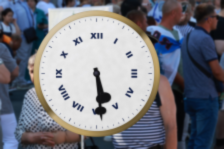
5 h 29 min
